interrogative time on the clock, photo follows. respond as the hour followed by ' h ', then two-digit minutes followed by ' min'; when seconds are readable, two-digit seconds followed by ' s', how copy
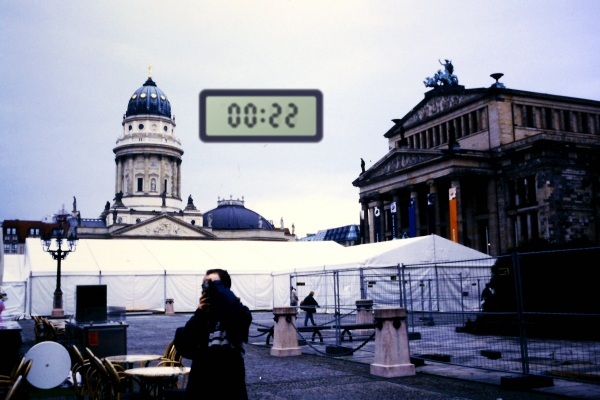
0 h 22 min
